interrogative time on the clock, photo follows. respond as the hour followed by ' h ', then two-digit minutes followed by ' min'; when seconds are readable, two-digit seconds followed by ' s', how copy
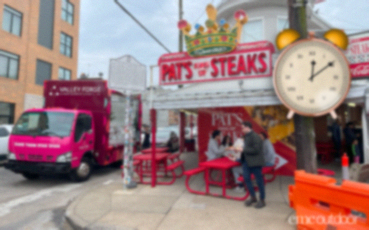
12 h 09 min
